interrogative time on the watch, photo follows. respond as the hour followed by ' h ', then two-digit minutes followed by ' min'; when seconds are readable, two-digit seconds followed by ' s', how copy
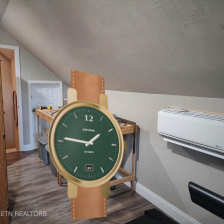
1 h 46 min
